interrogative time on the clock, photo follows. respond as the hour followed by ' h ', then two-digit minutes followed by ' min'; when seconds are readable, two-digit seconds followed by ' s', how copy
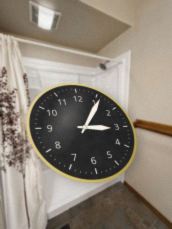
3 h 06 min
